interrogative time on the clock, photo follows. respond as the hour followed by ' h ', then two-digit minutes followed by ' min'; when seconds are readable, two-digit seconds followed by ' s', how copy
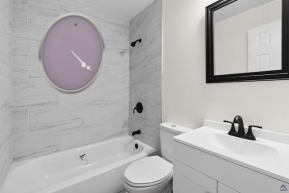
4 h 21 min
